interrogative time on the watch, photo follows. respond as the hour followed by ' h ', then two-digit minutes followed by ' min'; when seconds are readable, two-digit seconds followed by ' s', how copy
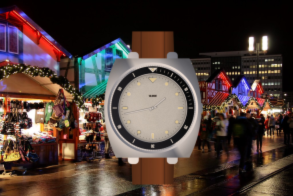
1 h 43 min
